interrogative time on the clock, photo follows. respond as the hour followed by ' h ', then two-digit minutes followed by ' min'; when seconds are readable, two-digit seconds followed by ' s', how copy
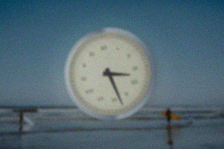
3 h 28 min
